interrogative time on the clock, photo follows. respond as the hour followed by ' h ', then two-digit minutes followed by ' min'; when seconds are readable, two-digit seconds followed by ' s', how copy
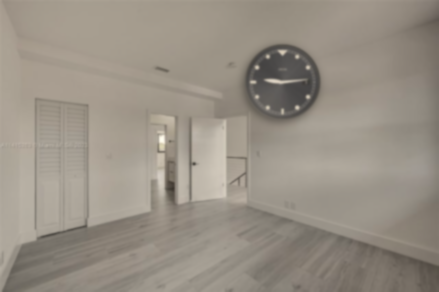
9 h 14 min
